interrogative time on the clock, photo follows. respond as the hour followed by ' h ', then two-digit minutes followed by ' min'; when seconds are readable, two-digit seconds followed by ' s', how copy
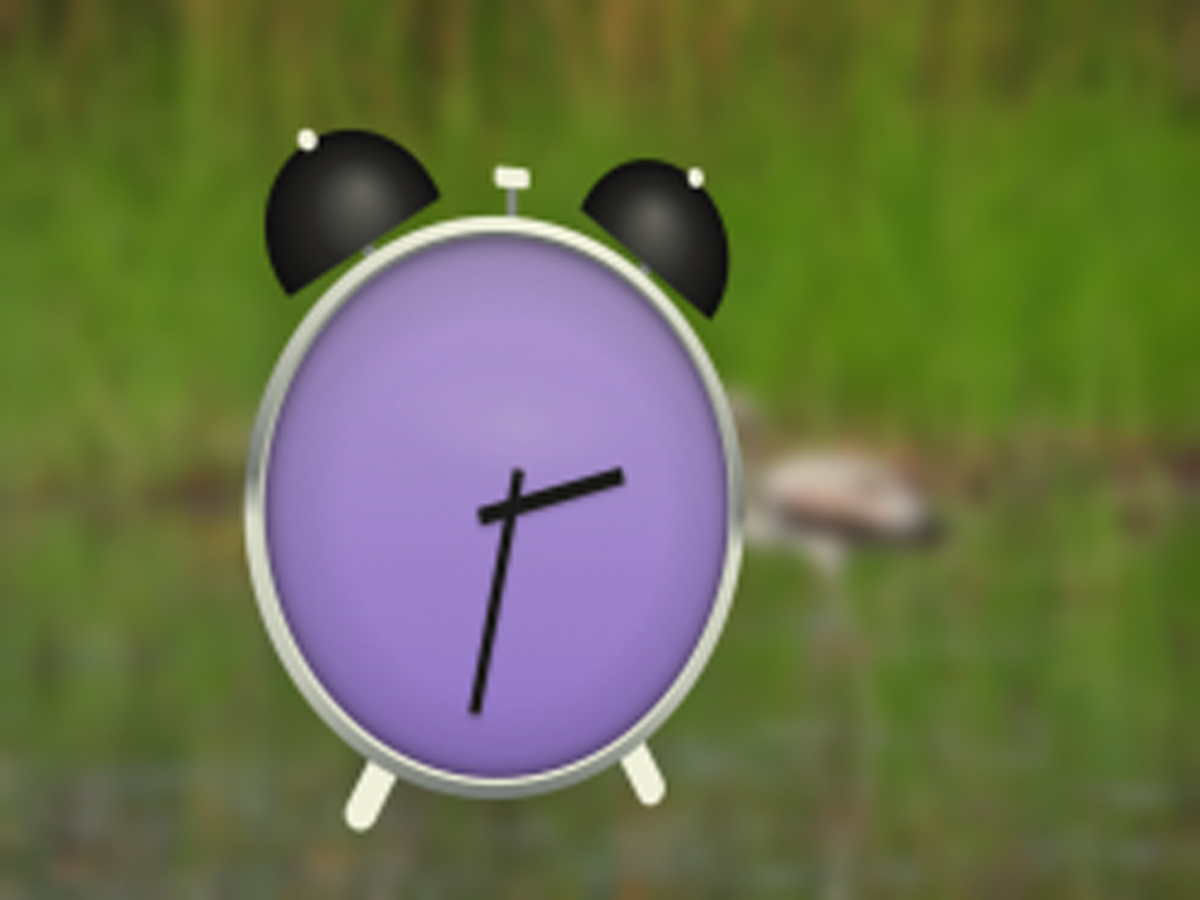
2 h 32 min
